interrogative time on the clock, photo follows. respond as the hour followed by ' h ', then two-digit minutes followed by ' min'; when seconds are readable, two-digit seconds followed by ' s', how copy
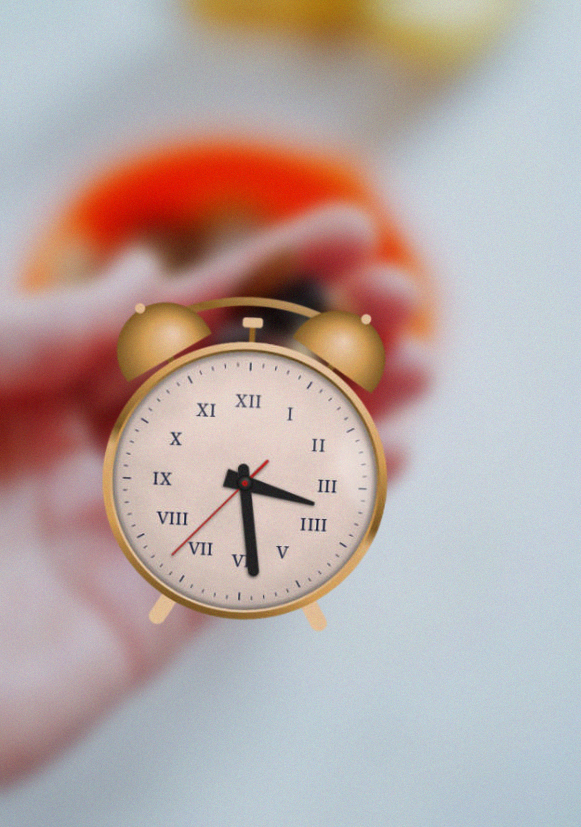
3 h 28 min 37 s
